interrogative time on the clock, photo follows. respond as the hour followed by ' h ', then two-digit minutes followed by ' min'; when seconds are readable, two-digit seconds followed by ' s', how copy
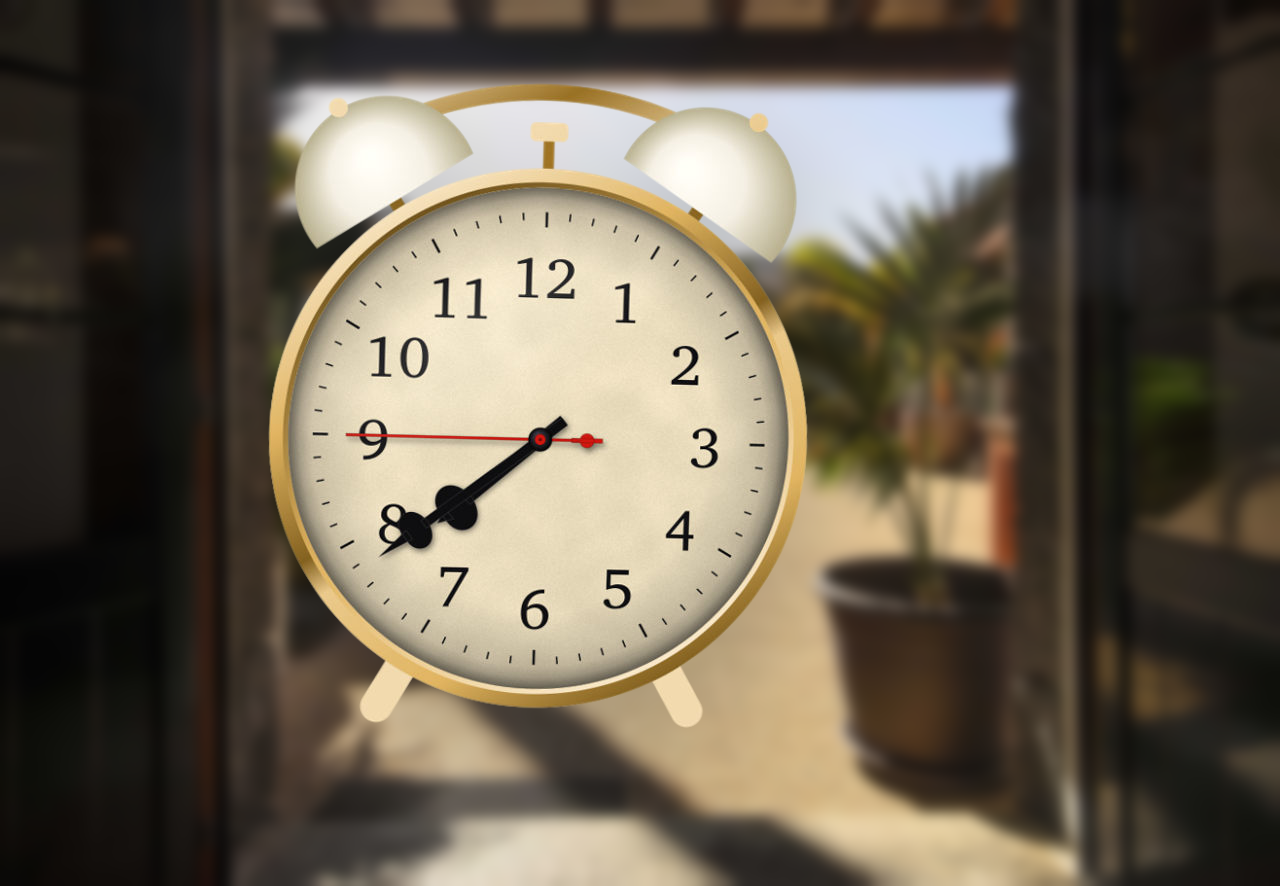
7 h 38 min 45 s
